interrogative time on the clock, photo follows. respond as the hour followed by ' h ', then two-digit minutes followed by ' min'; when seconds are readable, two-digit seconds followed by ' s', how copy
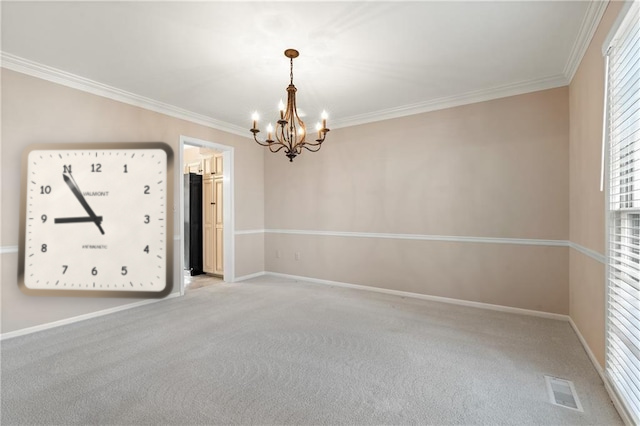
8 h 53 min 55 s
